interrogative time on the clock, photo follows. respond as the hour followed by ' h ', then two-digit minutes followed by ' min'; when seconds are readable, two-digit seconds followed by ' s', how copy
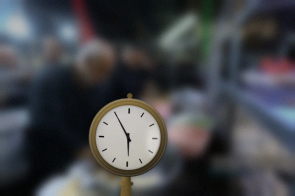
5 h 55 min
